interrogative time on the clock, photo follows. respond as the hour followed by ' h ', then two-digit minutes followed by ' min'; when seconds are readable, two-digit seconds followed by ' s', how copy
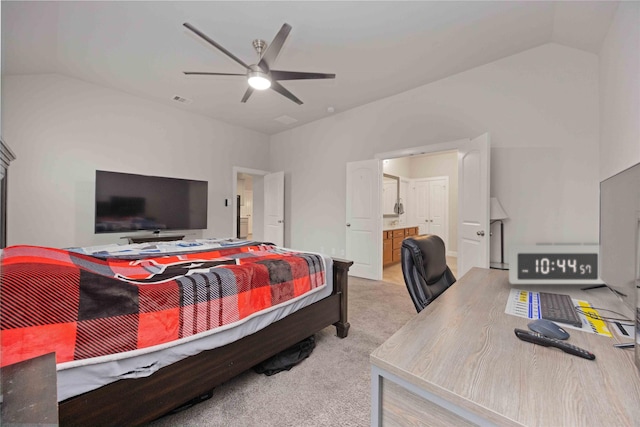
10 h 44 min
